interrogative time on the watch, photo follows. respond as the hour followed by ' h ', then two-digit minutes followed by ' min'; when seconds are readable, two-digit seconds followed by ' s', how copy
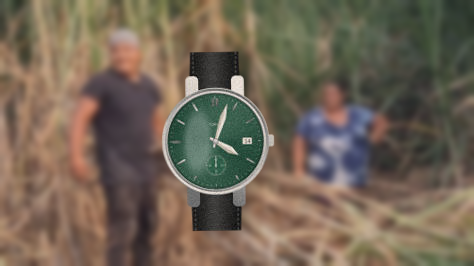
4 h 03 min
